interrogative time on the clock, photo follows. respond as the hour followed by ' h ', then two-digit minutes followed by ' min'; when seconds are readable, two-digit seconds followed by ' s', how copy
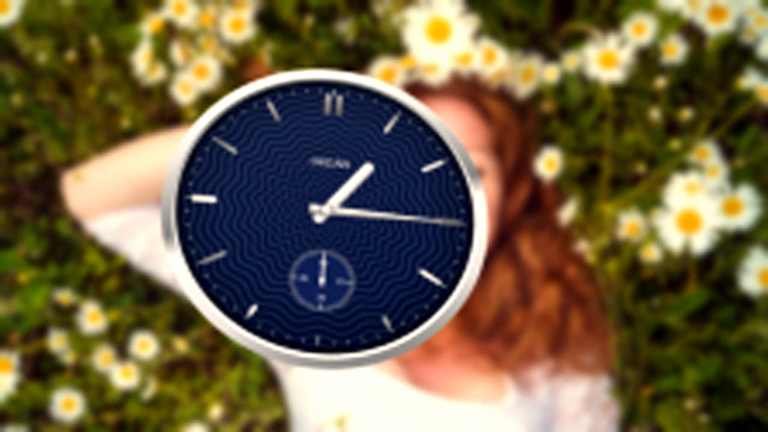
1 h 15 min
